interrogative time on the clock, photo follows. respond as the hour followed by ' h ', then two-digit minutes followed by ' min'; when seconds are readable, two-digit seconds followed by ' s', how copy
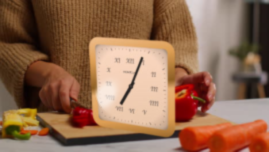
7 h 04 min
